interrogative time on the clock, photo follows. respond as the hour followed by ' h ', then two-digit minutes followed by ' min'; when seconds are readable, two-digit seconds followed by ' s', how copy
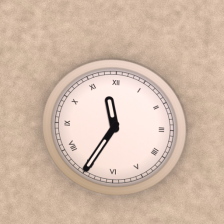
11 h 35 min
